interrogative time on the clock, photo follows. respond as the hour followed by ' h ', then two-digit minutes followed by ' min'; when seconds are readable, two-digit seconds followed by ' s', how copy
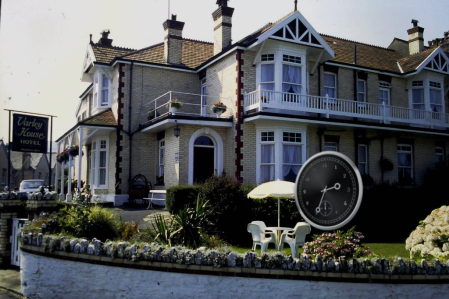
2 h 34 min
